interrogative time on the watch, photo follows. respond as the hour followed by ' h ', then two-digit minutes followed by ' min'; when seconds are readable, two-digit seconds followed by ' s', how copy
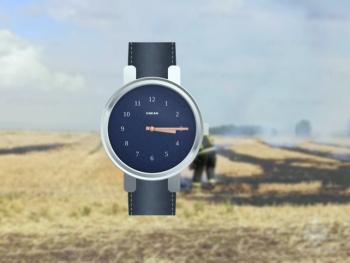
3 h 15 min
